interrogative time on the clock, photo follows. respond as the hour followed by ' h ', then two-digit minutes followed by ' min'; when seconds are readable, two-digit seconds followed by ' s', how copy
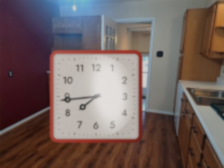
7 h 44 min
